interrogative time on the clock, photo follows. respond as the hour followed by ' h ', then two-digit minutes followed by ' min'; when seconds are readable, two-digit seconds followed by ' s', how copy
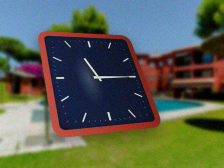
11 h 15 min
